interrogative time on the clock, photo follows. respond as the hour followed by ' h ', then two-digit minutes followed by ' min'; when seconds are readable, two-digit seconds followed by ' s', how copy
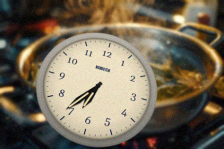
6 h 36 min
